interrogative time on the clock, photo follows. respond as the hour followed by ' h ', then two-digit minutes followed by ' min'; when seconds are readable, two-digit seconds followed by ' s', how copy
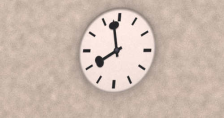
7 h 58 min
